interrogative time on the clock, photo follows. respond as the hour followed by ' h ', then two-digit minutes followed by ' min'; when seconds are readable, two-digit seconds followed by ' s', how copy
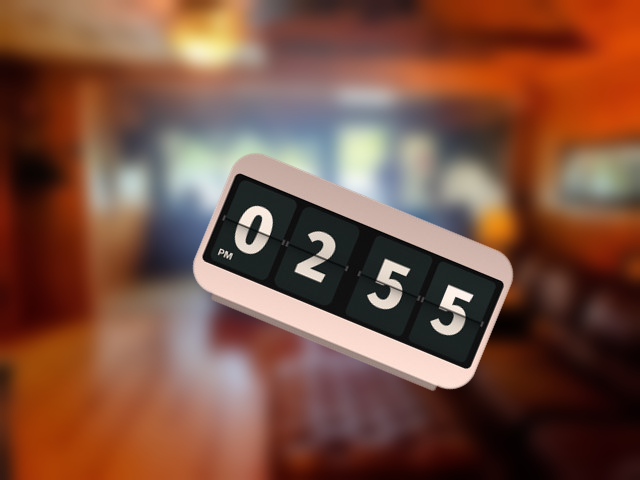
2 h 55 min
